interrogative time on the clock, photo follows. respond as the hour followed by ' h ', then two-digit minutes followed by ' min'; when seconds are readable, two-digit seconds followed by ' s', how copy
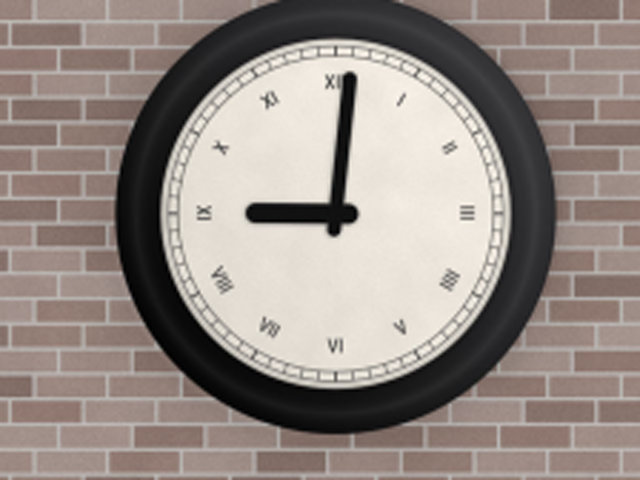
9 h 01 min
